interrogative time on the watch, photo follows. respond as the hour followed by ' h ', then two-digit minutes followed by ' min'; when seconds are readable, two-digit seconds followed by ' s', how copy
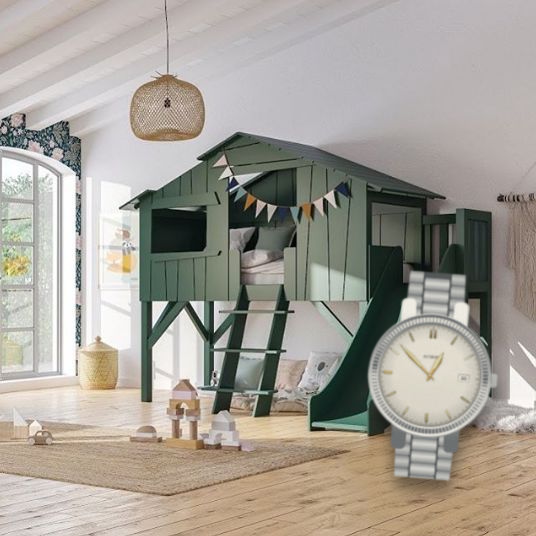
12 h 52 min
